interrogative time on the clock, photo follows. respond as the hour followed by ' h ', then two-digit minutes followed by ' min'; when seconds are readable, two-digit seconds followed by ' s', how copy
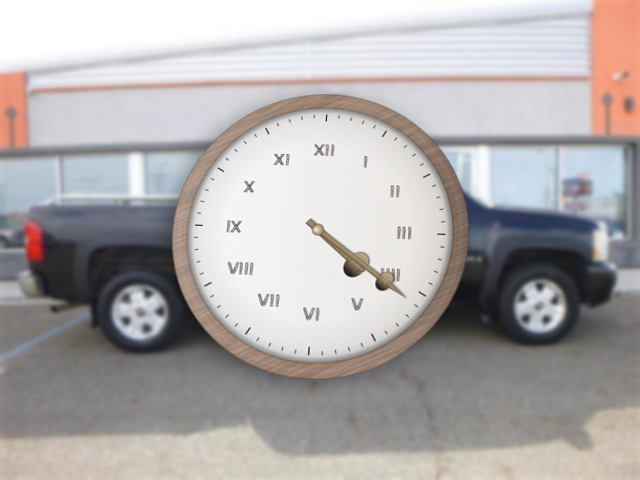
4 h 21 min
